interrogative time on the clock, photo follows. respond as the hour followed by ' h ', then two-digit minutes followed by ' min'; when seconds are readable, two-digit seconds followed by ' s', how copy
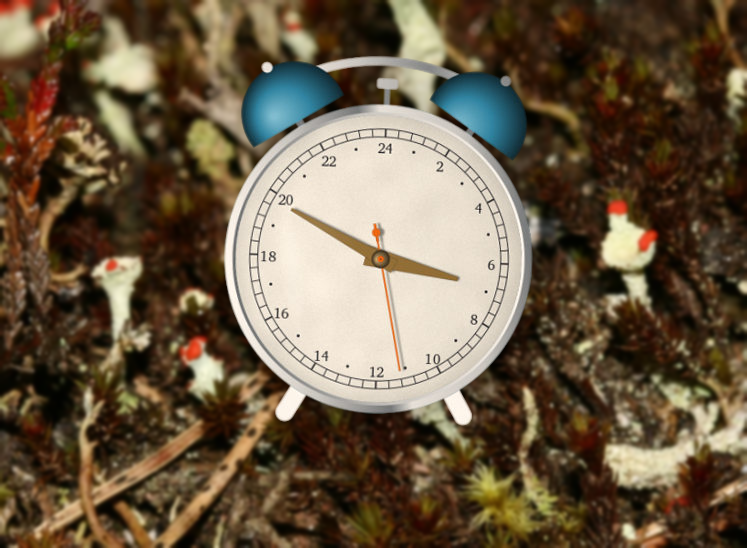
6 h 49 min 28 s
